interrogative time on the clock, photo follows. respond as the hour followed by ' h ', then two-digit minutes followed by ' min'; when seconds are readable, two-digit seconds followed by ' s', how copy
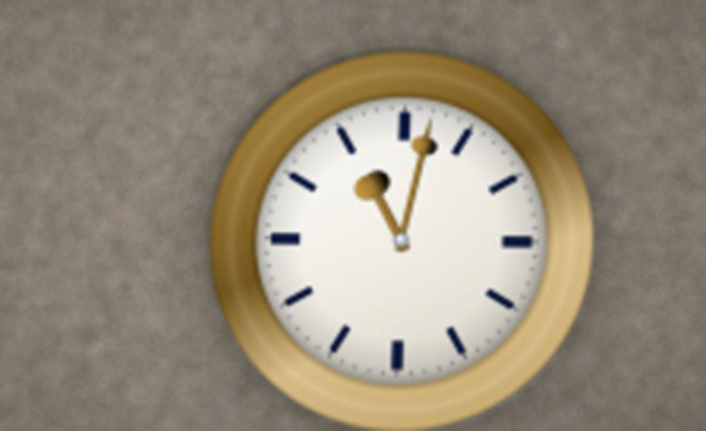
11 h 02 min
